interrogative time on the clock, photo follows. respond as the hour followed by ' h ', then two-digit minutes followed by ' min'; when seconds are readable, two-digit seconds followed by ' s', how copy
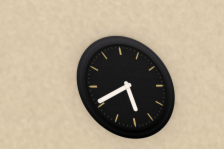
5 h 41 min
